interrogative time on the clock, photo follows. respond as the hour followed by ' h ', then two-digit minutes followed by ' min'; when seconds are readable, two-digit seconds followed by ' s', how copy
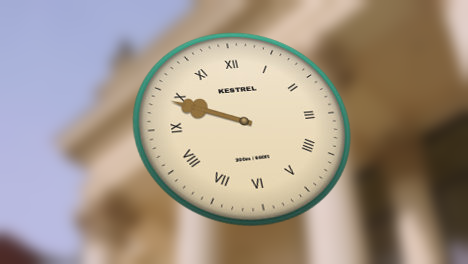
9 h 49 min
